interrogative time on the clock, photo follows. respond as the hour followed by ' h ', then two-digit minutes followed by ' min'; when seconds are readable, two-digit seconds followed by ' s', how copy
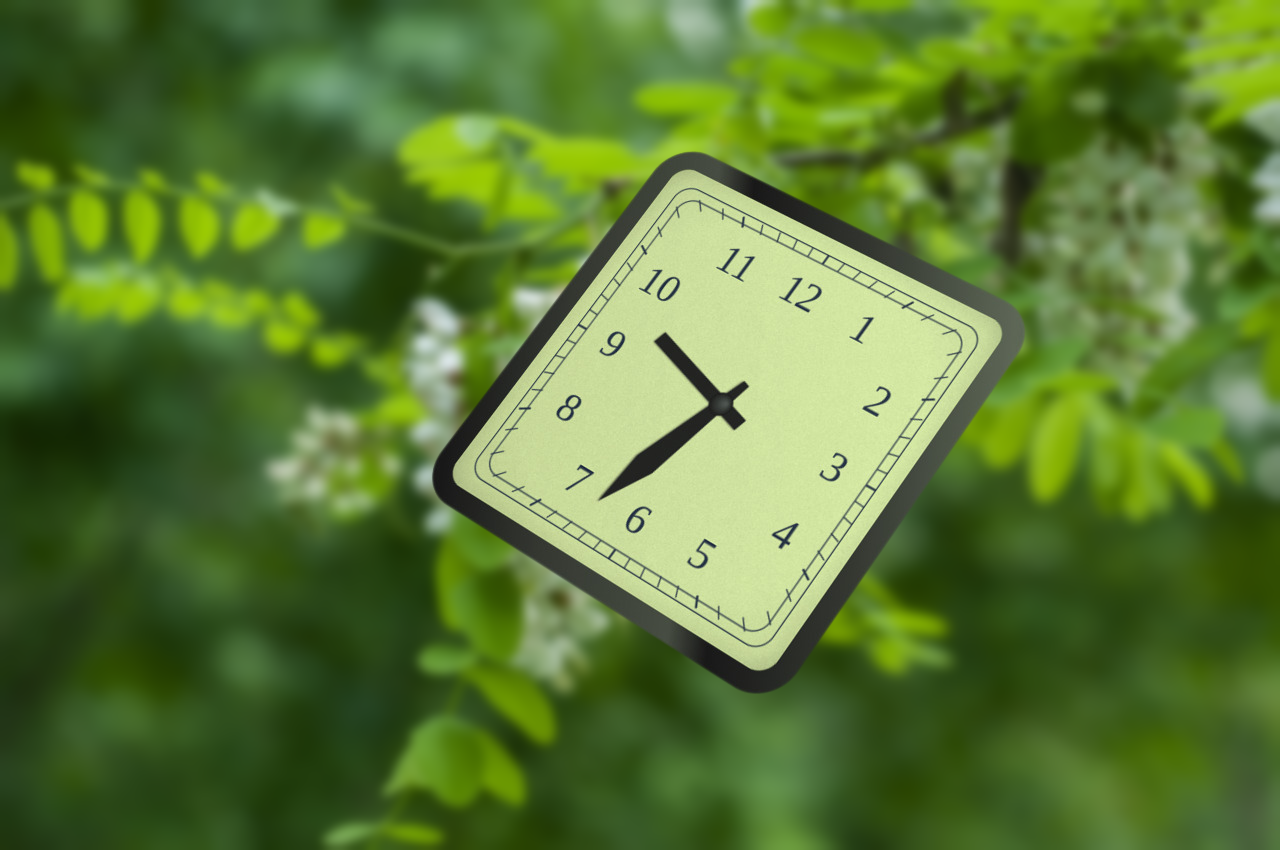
9 h 33 min
